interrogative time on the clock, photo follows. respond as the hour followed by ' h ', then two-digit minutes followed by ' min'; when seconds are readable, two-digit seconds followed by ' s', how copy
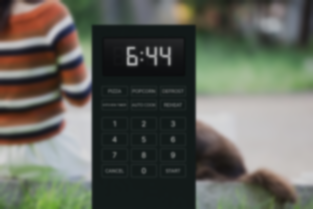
6 h 44 min
